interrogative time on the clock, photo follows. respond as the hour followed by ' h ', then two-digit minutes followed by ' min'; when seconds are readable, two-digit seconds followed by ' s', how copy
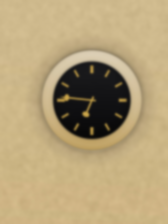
6 h 46 min
